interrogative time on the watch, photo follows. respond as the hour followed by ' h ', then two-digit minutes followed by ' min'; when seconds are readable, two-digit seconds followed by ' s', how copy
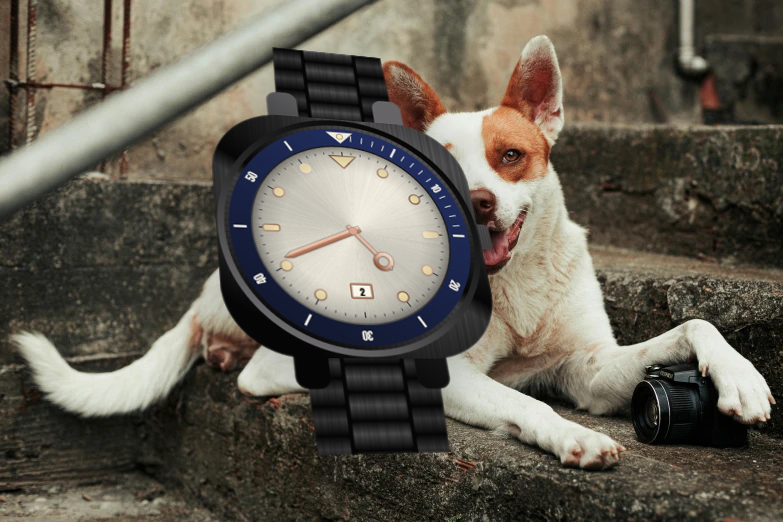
4 h 41 min
